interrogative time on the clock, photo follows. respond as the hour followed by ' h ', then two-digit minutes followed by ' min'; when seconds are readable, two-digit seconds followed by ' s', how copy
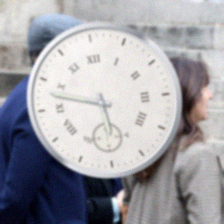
5 h 48 min
